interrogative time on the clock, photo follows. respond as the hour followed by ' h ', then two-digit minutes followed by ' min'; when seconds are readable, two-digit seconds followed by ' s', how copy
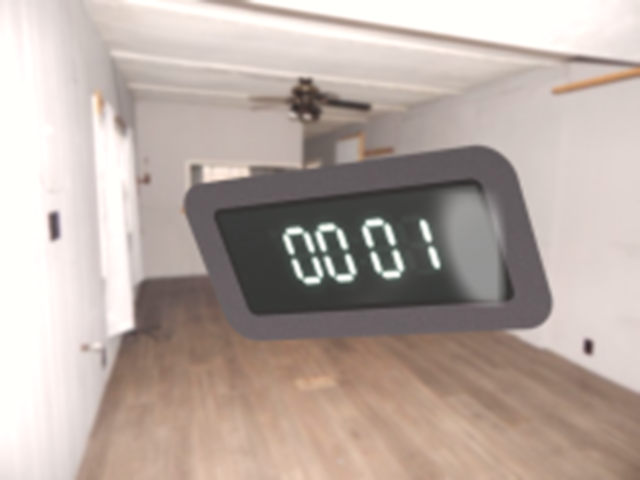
0 h 01 min
